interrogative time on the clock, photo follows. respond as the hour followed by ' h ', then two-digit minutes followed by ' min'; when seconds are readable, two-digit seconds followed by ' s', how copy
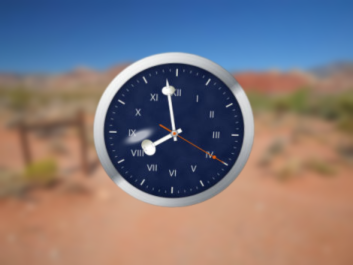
7 h 58 min 20 s
